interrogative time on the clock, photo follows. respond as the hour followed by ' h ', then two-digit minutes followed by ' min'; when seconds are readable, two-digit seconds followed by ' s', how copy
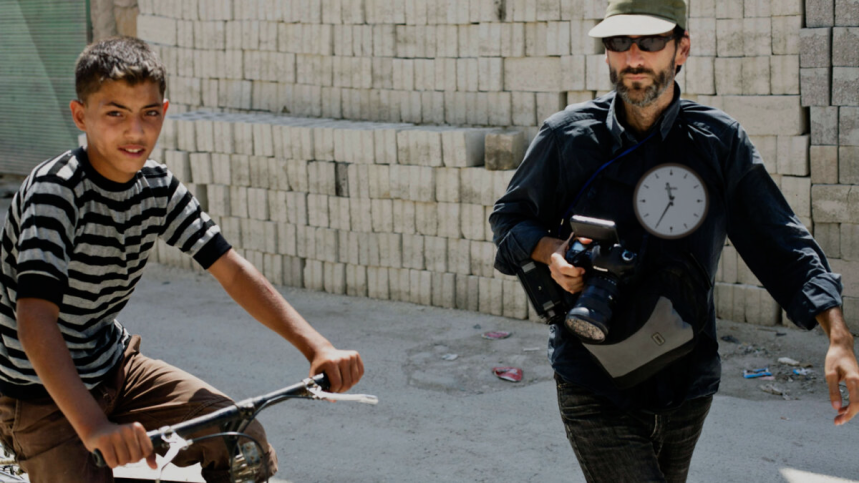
11 h 35 min
